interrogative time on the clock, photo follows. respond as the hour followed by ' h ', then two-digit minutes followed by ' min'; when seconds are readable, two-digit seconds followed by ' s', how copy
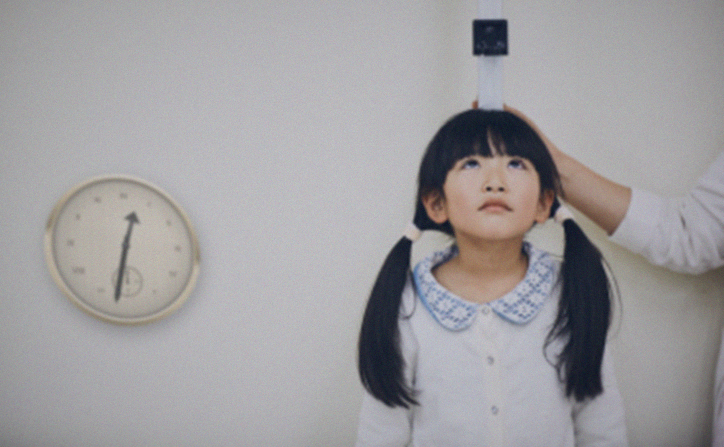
12 h 32 min
